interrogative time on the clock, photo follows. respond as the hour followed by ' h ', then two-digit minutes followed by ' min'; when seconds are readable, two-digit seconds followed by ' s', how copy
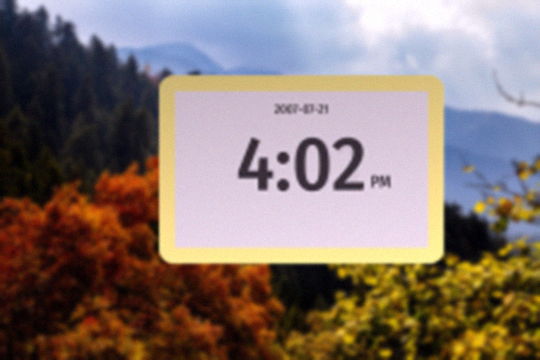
4 h 02 min
